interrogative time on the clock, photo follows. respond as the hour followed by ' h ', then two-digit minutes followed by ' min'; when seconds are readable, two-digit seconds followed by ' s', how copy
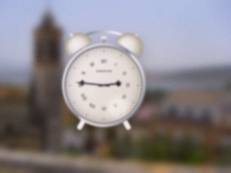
2 h 46 min
